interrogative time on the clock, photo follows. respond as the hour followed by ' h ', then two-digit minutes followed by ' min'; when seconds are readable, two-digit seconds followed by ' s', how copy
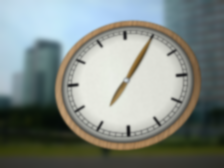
7 h 05 min
